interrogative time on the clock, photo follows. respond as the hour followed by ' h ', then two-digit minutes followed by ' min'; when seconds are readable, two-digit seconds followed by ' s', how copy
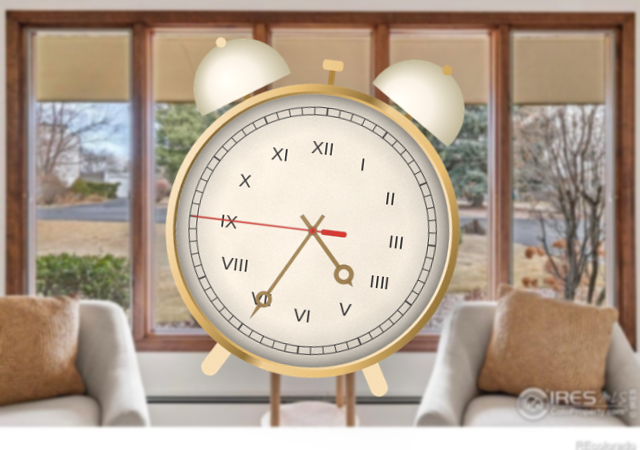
4 h 34 min 45 s
